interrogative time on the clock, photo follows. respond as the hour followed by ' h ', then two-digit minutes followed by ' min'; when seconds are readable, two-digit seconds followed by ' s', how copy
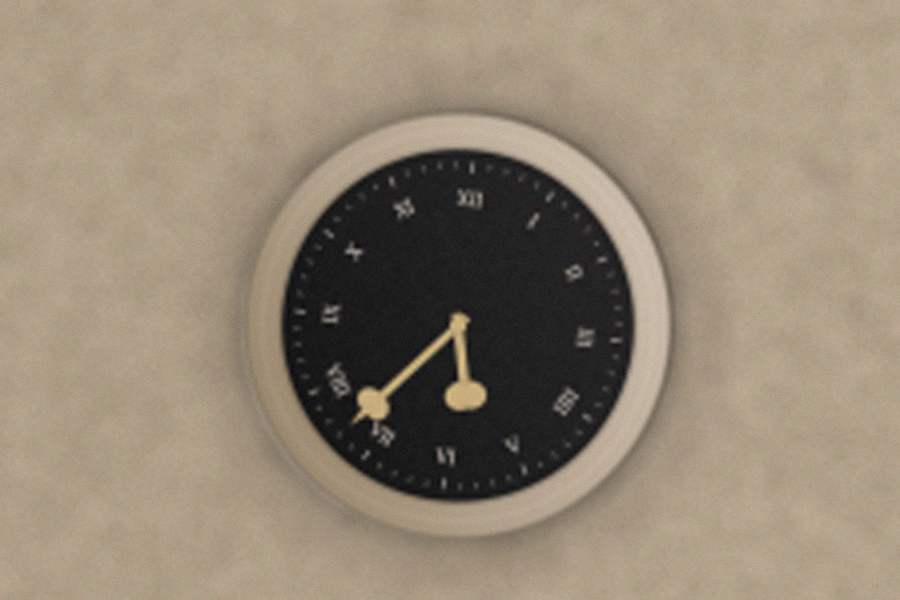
5 h 37 min
